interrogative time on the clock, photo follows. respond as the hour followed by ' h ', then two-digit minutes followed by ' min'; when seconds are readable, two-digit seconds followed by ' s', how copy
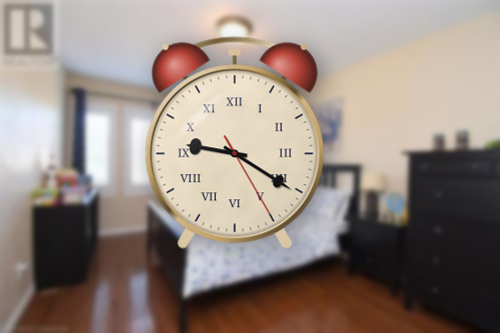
9 h 20 min 25 s
